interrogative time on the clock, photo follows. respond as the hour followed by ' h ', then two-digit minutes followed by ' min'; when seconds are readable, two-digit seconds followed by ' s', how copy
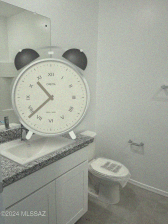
10 h 38 min
